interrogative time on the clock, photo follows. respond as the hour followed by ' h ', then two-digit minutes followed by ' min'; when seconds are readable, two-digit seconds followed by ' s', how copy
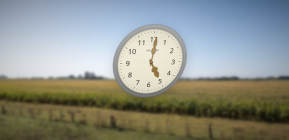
5 h 01 min
